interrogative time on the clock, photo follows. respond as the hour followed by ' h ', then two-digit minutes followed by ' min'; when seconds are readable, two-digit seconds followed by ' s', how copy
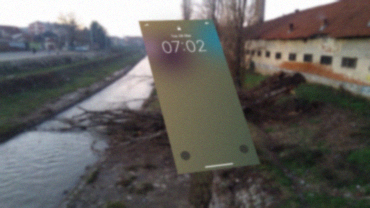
7 h 02 min
